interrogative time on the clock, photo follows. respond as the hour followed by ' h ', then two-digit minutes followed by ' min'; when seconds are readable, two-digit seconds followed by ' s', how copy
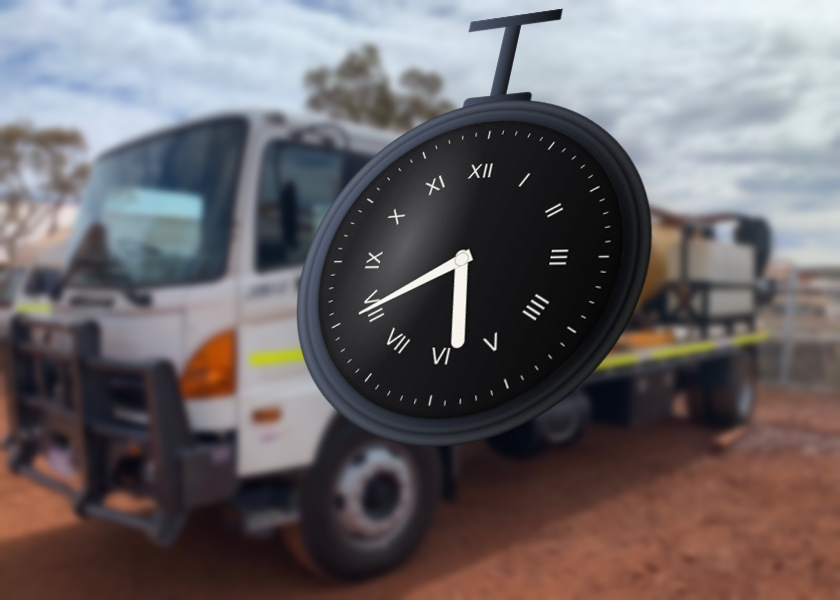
5 h 40 min
